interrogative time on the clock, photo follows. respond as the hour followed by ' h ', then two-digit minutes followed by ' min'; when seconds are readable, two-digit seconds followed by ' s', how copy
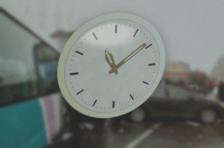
11 h 09 min
